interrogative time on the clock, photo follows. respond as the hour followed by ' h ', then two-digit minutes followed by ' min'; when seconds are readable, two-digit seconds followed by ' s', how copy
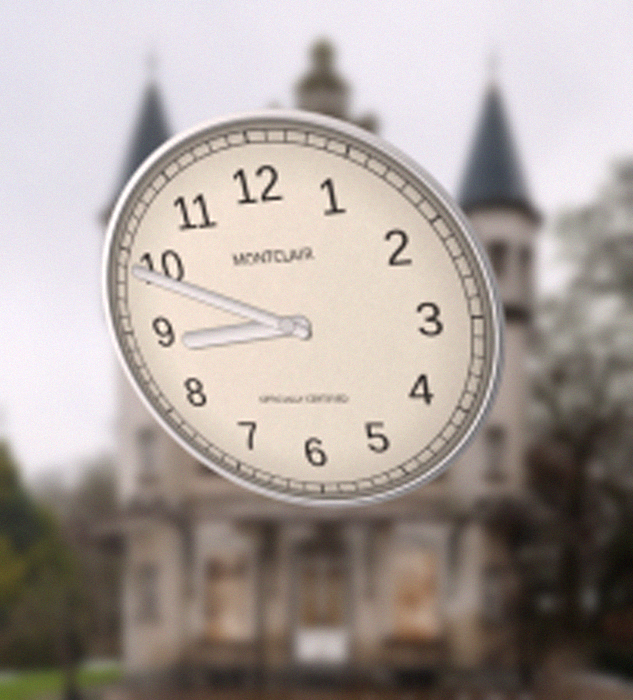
8 h 49 min
